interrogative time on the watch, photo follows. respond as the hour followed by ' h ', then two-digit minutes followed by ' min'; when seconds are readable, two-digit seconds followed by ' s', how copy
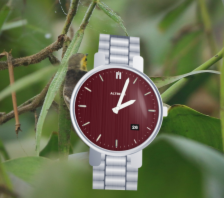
2 h 03 min
